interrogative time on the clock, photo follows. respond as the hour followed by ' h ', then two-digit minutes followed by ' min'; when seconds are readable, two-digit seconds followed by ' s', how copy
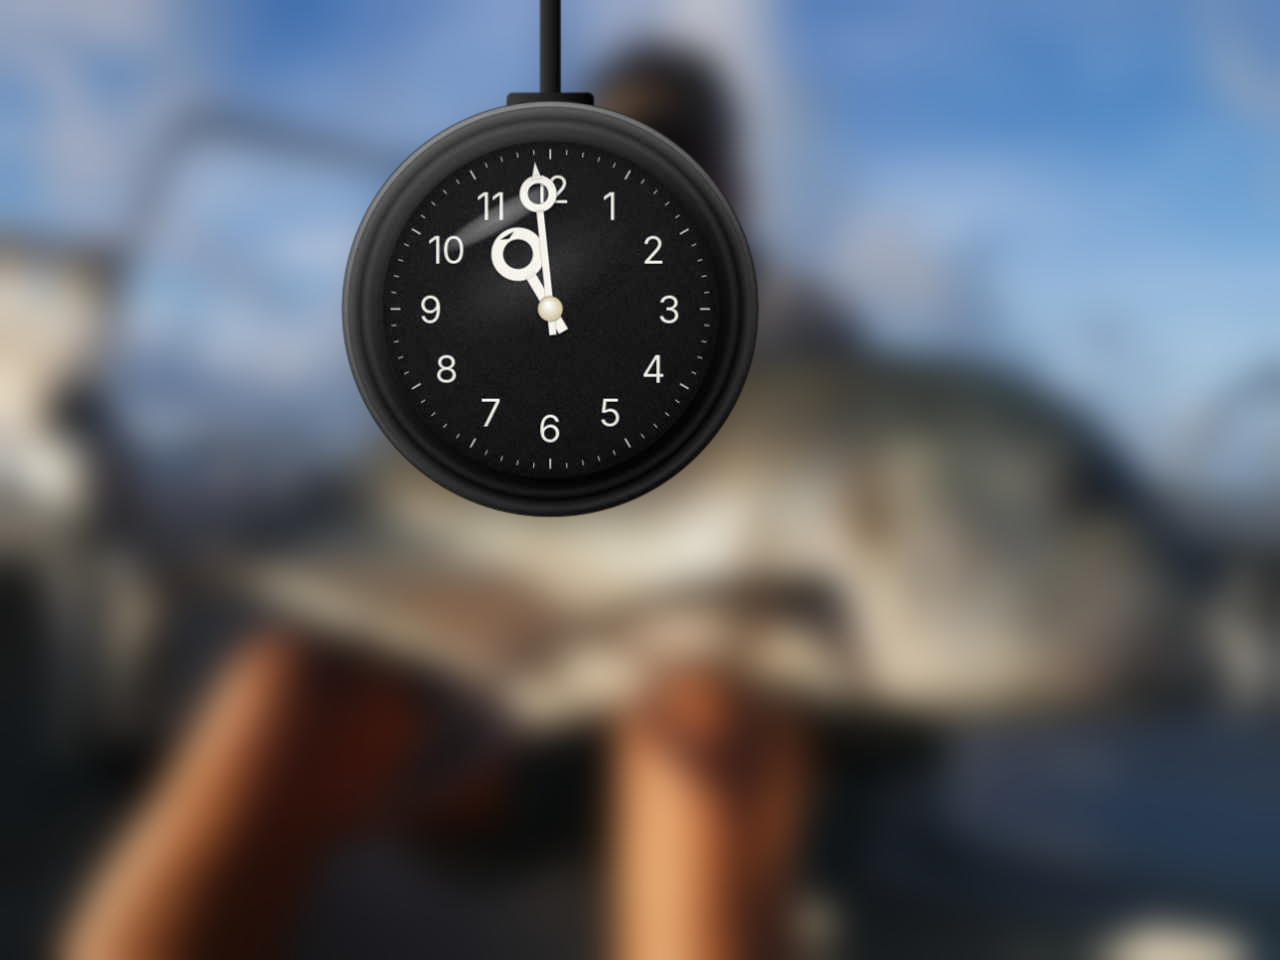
10 h 59 min
